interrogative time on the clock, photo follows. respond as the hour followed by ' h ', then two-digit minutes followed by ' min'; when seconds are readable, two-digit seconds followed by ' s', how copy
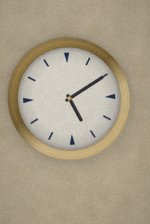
5 h 10 min
